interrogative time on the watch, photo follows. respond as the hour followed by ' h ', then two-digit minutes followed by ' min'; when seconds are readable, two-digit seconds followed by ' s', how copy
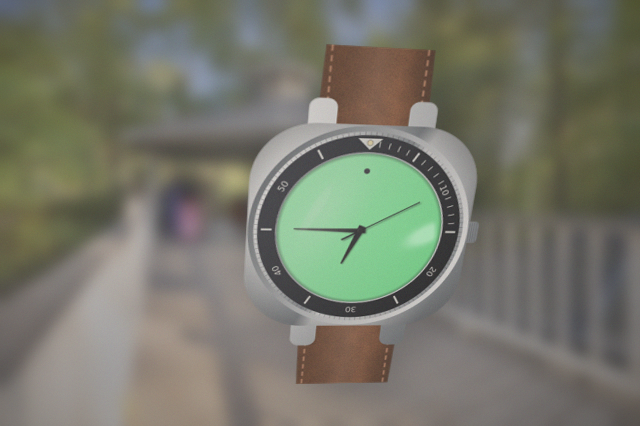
6 h 45 min 10 s
